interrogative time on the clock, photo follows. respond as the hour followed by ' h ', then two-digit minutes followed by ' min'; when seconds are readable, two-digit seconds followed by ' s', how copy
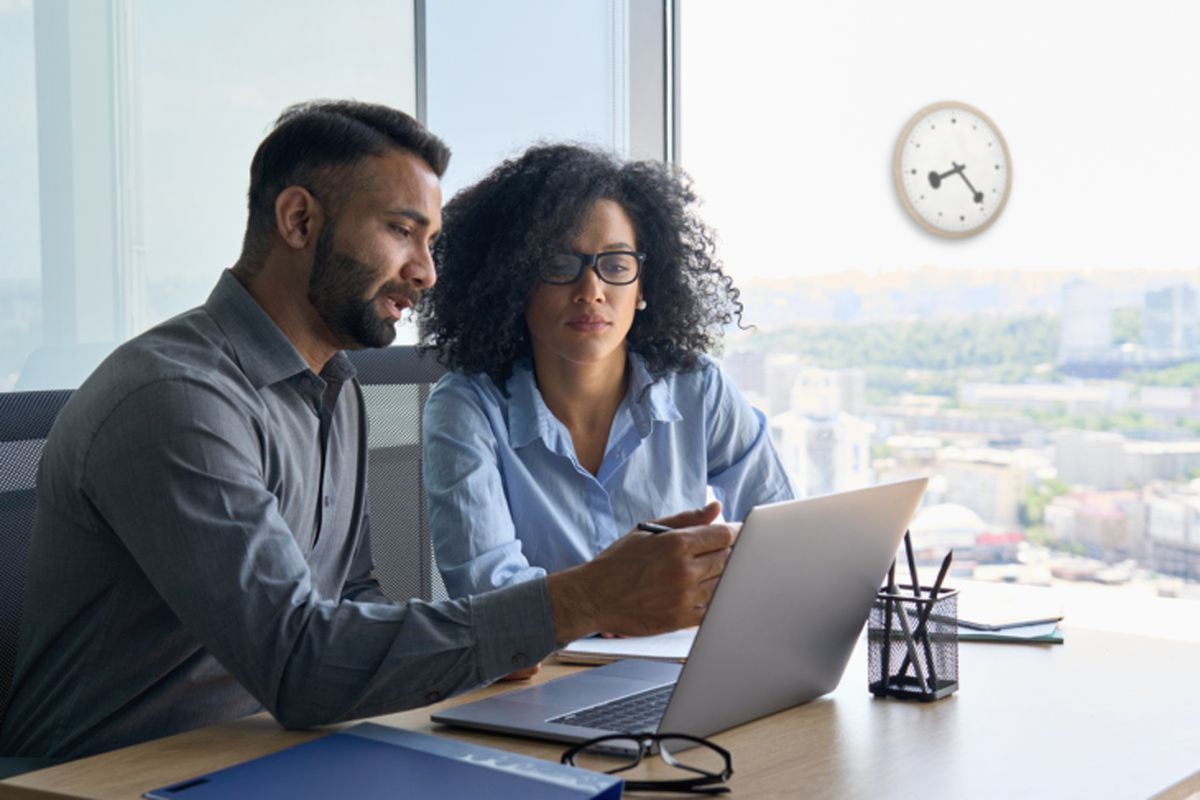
8 h 24 min
